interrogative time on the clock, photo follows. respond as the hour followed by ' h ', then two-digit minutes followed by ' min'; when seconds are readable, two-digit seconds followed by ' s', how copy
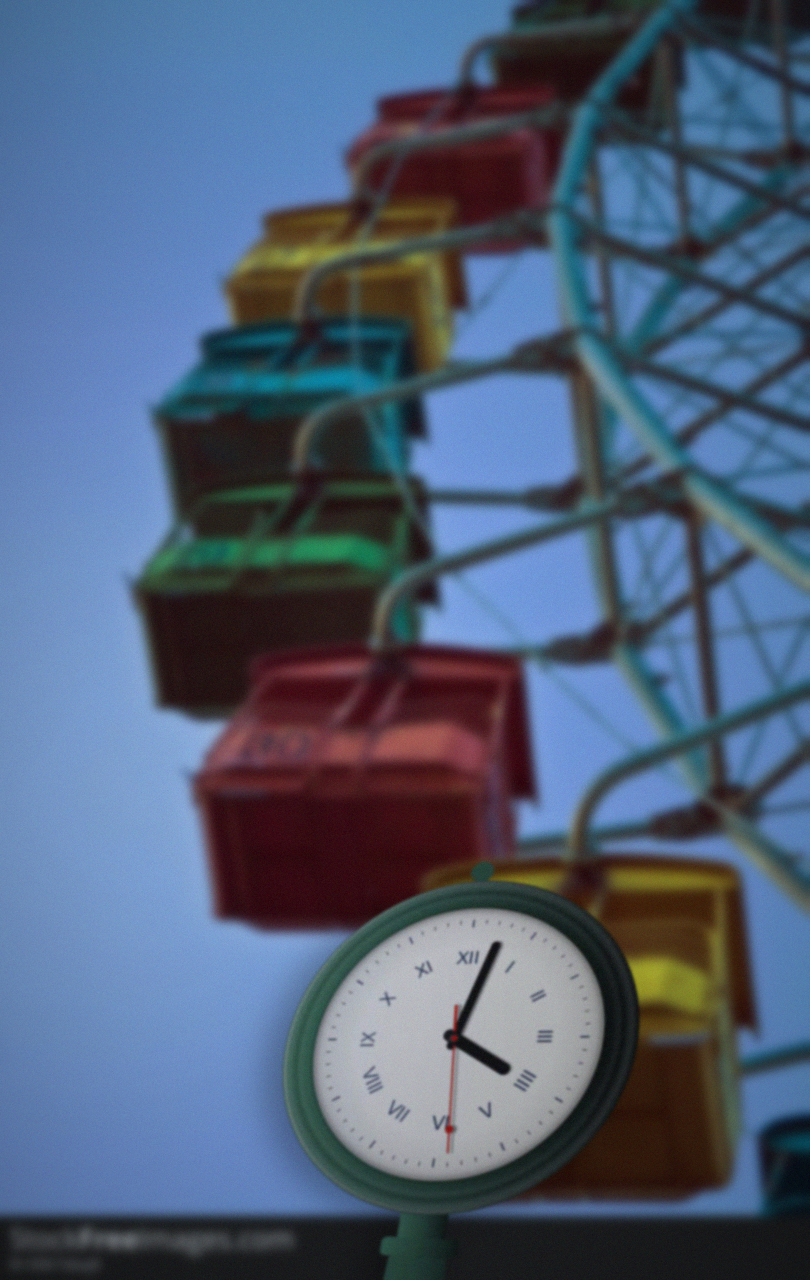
4 h 02 min 29 s
